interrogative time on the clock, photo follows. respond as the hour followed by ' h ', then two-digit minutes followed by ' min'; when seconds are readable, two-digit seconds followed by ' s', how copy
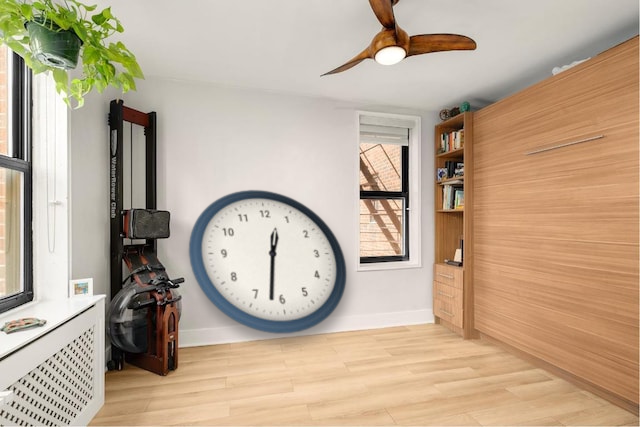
12 h 32 min
